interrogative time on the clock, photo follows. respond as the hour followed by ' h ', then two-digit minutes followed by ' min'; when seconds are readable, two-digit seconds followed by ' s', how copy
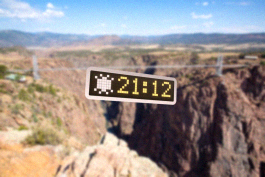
21 h 12 min
